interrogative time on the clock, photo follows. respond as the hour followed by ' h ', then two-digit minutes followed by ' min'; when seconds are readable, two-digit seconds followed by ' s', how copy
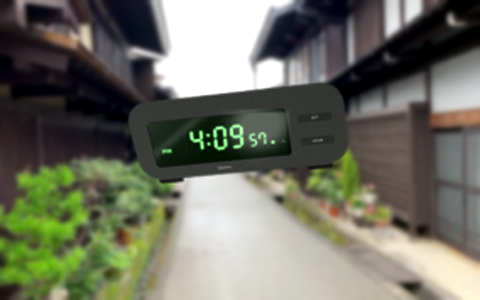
4 h 09 min 57 s
